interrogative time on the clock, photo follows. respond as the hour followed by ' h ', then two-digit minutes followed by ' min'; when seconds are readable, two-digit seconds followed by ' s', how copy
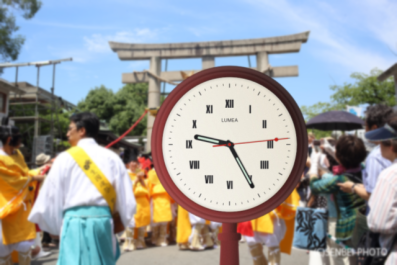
9 h 25 min 14 s
